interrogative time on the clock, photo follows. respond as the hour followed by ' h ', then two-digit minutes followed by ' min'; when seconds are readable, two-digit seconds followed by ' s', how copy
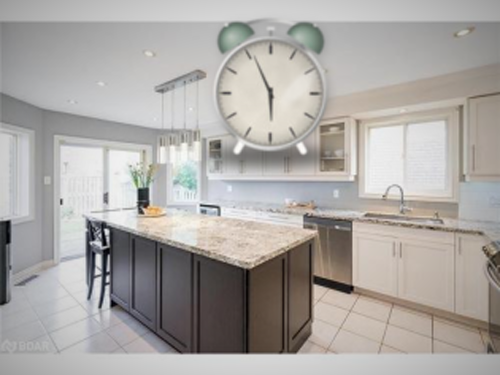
5 h 56 min
